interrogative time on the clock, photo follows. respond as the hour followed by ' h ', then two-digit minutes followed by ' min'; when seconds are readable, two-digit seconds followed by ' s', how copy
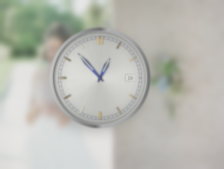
12 h 53 min
